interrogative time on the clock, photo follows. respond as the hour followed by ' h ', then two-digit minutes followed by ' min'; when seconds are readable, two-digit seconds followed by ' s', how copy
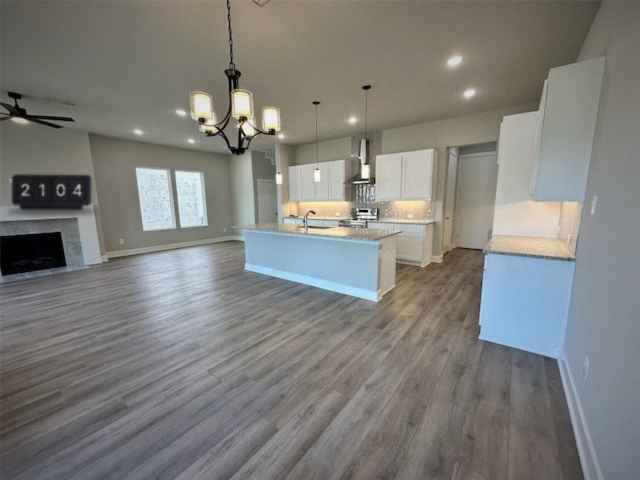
21 h 04 min
